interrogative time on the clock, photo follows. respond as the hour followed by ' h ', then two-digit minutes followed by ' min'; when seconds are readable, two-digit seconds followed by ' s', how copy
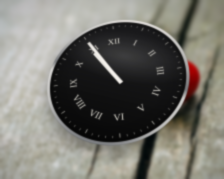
10 h 55 min
